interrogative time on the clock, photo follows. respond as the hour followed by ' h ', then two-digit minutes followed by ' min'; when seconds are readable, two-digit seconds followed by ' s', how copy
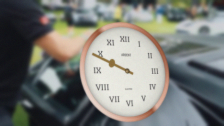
9 h 49 min
